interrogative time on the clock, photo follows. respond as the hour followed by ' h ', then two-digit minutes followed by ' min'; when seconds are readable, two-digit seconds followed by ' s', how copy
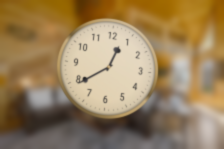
12 h 39 min
